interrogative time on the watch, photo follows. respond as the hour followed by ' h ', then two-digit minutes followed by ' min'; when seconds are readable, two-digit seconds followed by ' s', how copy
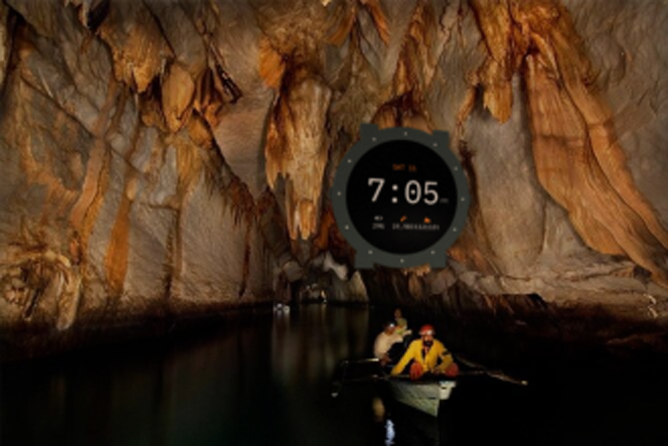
7 h 05 min
